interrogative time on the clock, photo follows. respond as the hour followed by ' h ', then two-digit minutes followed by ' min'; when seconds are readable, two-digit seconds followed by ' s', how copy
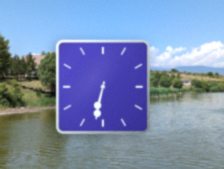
6 h 32 min
